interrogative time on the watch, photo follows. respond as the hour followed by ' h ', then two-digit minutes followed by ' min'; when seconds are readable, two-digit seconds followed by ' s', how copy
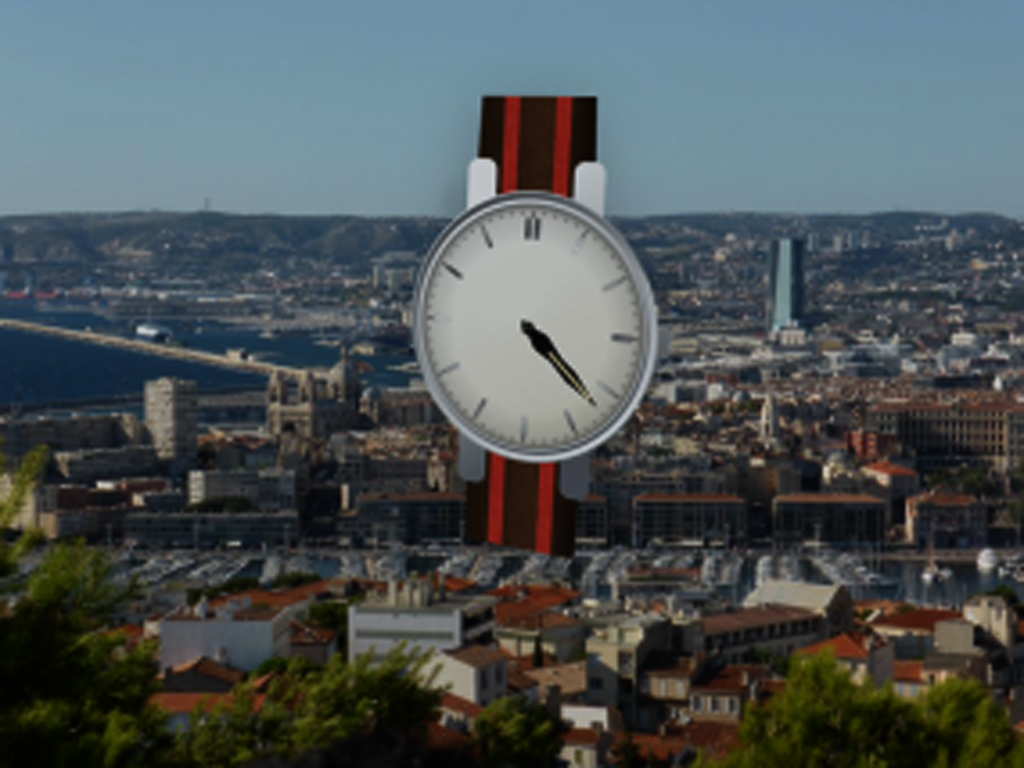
4 h 22 min
